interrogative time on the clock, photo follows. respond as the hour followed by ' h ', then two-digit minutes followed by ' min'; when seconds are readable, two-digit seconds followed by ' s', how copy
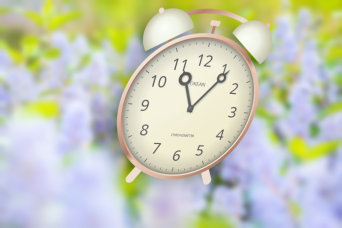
11 h 06 min
